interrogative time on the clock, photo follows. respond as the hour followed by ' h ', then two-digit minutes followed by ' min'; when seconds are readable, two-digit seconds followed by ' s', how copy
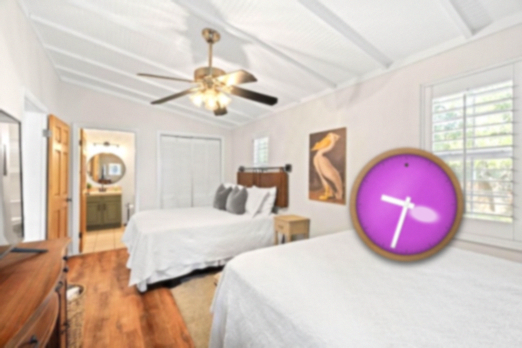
9 h 33 min
